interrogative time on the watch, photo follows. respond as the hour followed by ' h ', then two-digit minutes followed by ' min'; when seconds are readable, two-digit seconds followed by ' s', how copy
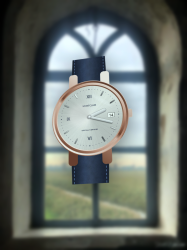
2 h 18 min
